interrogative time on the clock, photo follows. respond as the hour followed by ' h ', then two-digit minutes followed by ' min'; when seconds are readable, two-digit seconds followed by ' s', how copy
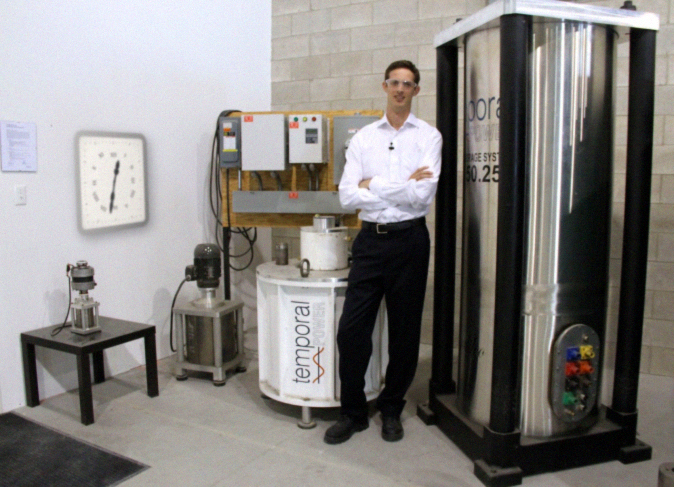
12 h 32 min
